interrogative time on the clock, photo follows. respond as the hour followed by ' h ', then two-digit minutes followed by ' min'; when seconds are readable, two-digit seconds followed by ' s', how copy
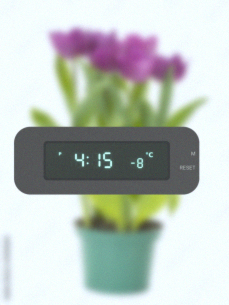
4 h 15 min
